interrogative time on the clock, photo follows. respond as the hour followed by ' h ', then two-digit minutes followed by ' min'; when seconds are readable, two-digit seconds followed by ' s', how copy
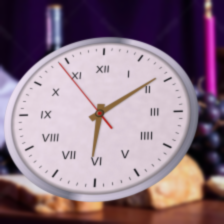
6 h 08 min 54 s
